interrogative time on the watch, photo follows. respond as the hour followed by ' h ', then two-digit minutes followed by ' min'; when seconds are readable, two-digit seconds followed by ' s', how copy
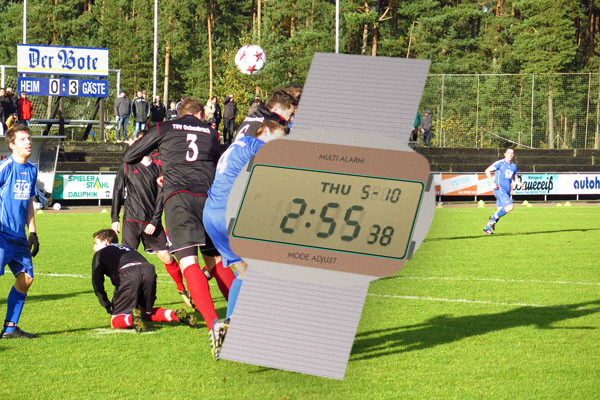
2 h 55 min 38 s
